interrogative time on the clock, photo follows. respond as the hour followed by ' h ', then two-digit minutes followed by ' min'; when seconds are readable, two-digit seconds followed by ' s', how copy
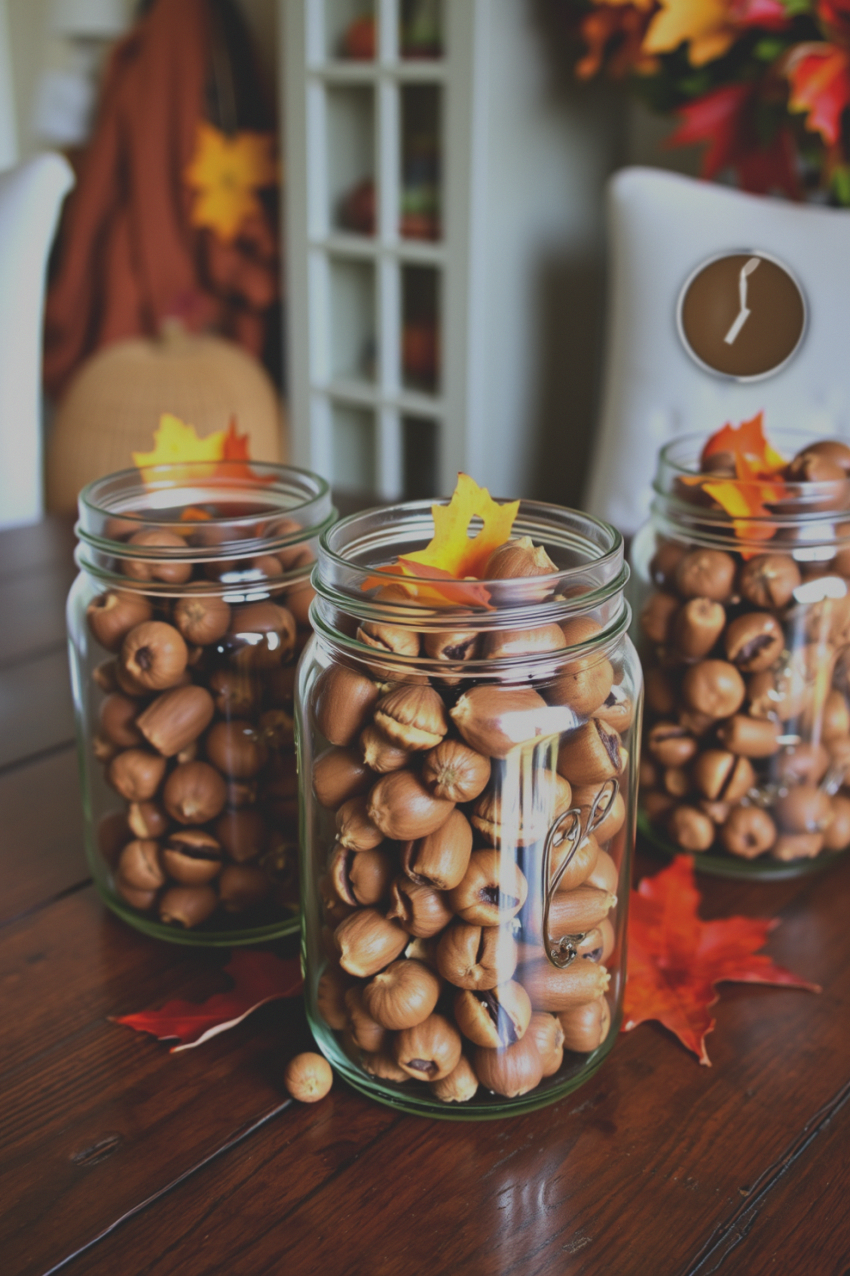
7 h 00 min
